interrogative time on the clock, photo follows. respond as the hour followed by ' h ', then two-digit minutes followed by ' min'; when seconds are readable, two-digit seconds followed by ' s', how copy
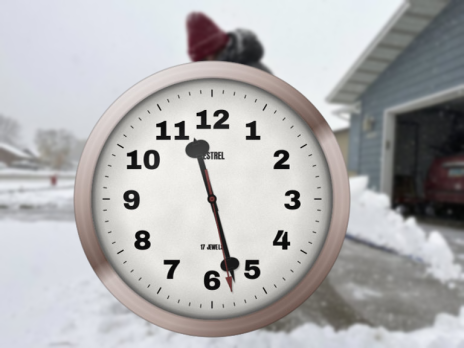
11 h 27 min 28 s
